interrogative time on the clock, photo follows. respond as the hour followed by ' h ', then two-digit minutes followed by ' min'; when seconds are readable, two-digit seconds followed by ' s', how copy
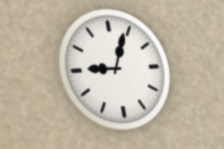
9 h 04 min
